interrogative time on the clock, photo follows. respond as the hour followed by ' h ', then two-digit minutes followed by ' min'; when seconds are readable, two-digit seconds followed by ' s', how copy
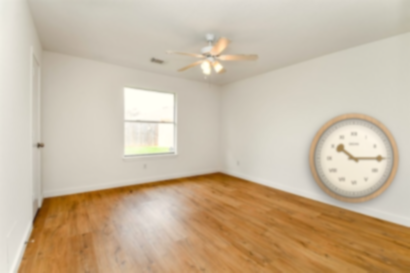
10 h 15 min
